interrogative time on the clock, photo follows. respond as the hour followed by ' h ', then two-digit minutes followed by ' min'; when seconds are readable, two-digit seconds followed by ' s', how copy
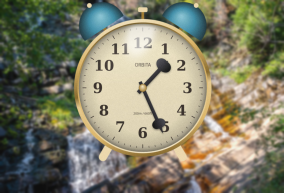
1 h 26 min
